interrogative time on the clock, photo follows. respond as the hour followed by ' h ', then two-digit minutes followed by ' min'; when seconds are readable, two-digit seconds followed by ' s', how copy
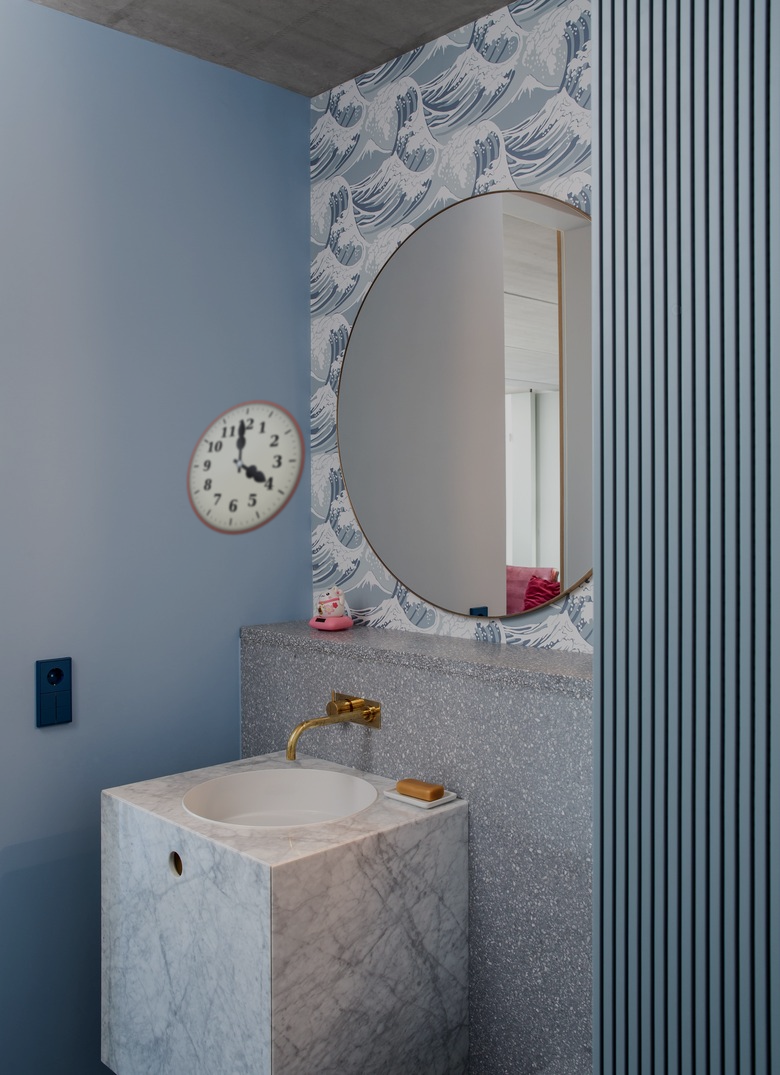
3 h 59 min
